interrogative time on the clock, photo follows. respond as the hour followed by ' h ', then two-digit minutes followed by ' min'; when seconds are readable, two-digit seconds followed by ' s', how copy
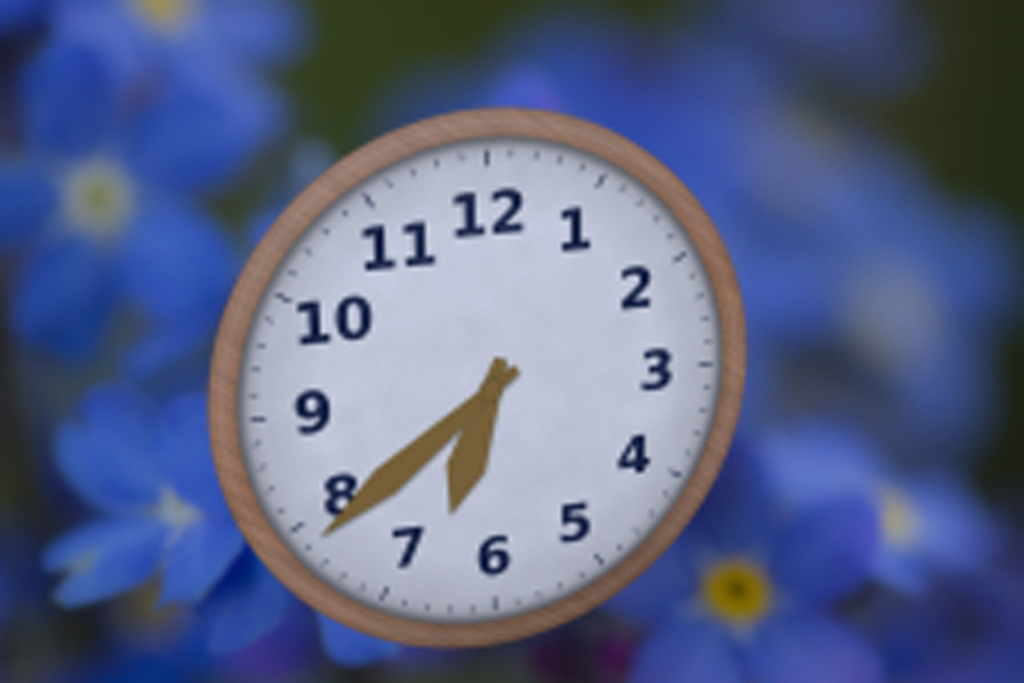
6 h 39 min
